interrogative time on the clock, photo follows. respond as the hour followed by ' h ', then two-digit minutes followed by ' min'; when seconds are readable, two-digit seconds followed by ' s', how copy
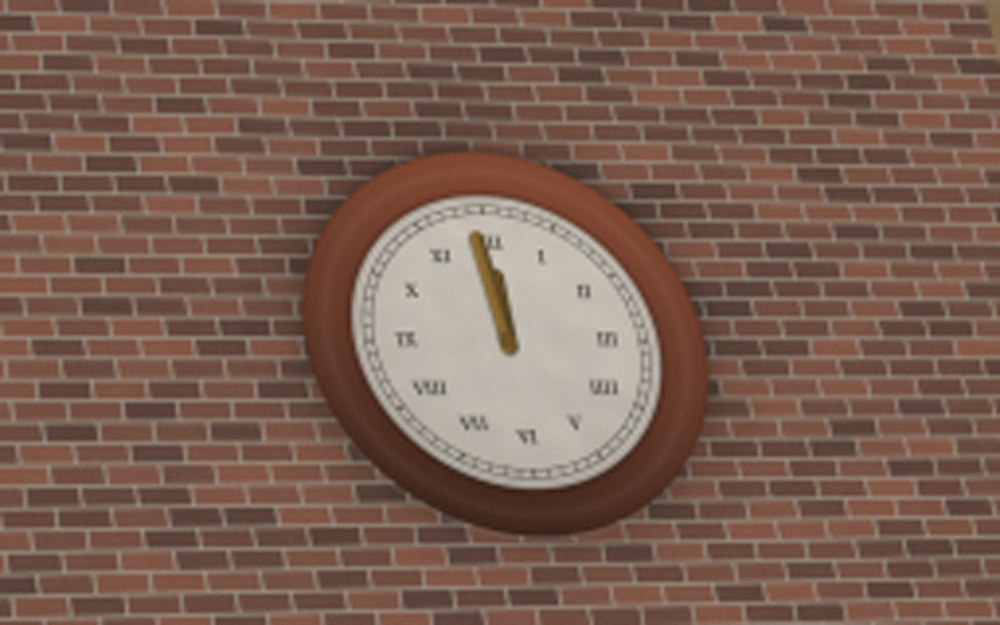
11 h 59 min
